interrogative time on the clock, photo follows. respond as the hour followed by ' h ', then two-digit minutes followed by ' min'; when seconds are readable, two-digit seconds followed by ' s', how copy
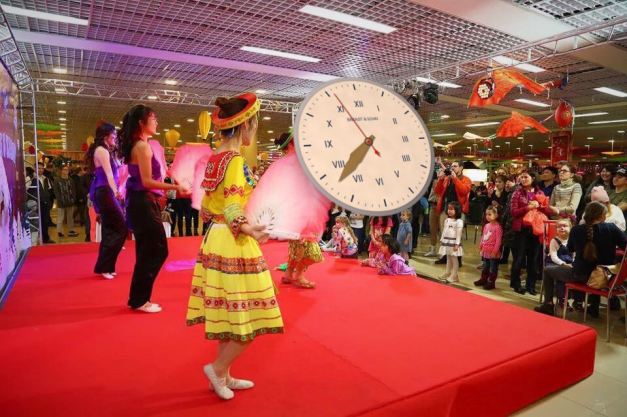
7 h 37 min 56 s
